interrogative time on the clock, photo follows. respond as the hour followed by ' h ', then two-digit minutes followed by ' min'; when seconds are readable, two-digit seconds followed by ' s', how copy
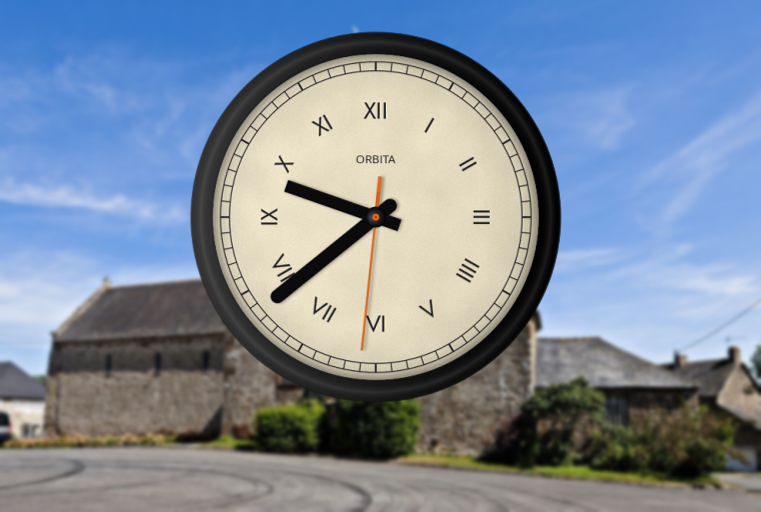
9 h 38 min 31 s
